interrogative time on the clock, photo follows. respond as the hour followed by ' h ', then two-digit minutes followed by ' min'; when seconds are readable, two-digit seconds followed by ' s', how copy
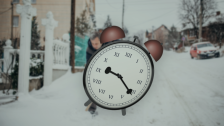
9 h 21 min
